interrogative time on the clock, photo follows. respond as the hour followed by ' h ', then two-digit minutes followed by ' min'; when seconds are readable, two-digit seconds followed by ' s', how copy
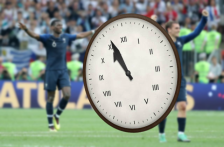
10 h 56 min
